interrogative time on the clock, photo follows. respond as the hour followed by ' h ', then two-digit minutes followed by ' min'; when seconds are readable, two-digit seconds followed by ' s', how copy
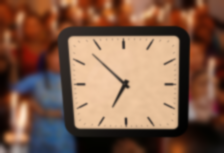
6 h 53 min
